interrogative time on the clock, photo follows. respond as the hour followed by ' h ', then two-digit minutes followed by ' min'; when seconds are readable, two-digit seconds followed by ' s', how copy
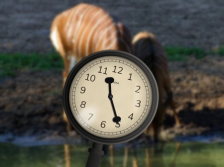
11 h 25 min
